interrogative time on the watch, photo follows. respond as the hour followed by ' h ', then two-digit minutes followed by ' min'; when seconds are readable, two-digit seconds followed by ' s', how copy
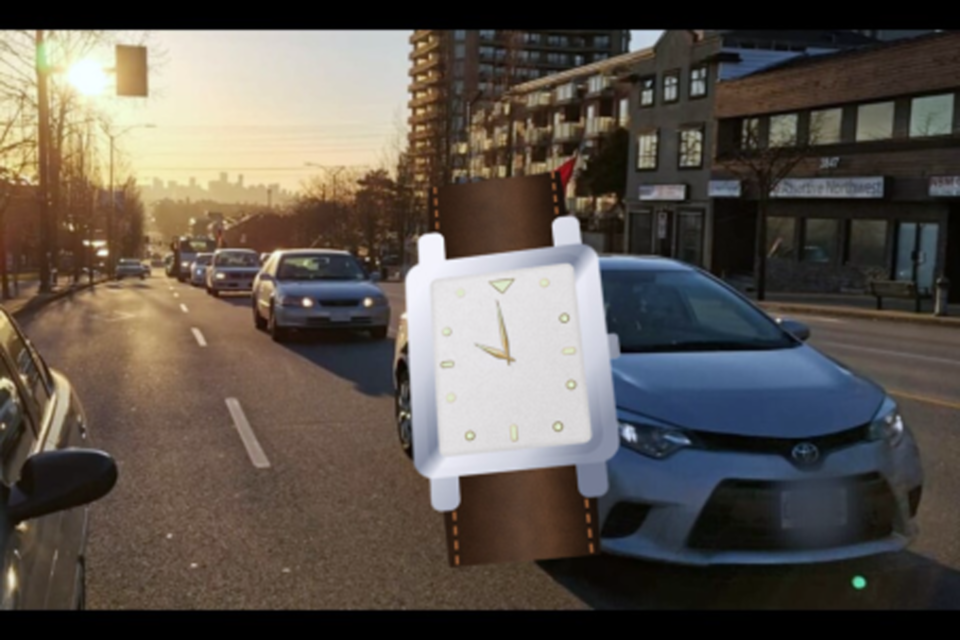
9 h 59 min
